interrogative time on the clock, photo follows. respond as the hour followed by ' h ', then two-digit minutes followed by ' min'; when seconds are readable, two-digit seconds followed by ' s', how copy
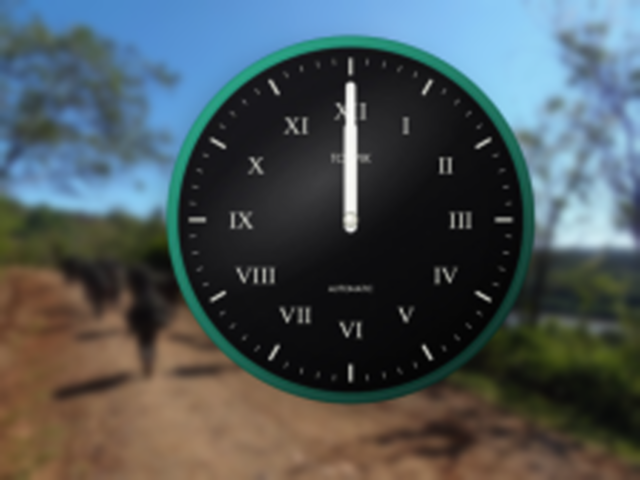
12 h 00 min
